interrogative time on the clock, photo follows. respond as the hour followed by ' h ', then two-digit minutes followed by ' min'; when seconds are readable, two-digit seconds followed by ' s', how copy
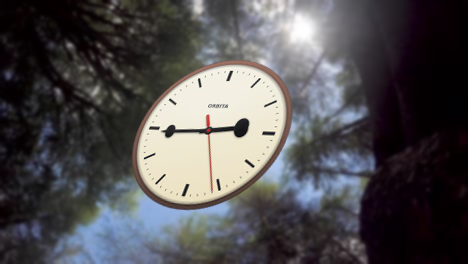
2 h 44 min 26 s
